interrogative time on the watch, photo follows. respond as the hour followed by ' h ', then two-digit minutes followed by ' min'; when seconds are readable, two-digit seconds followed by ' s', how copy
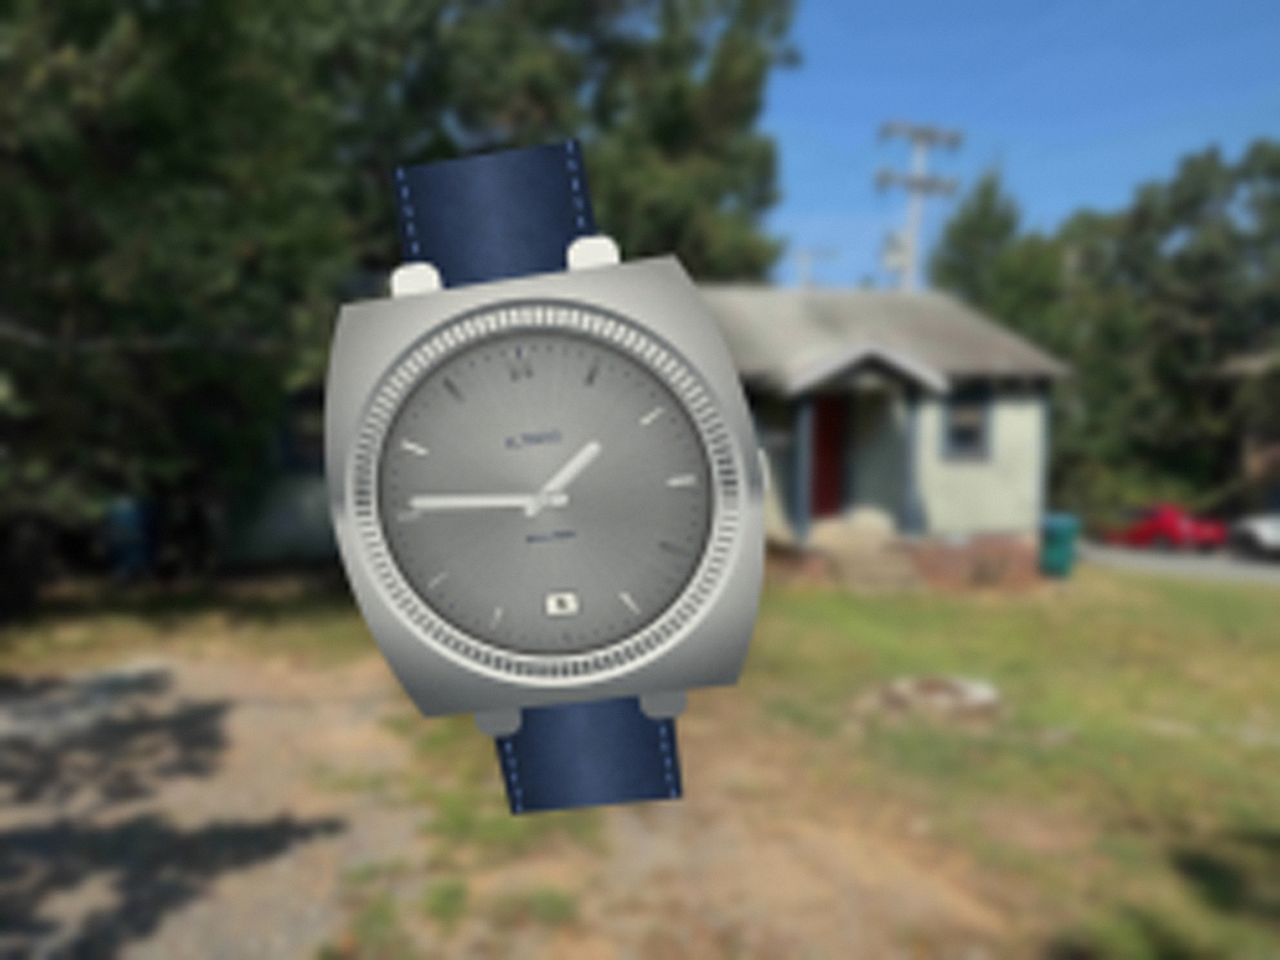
1 h 46 min
